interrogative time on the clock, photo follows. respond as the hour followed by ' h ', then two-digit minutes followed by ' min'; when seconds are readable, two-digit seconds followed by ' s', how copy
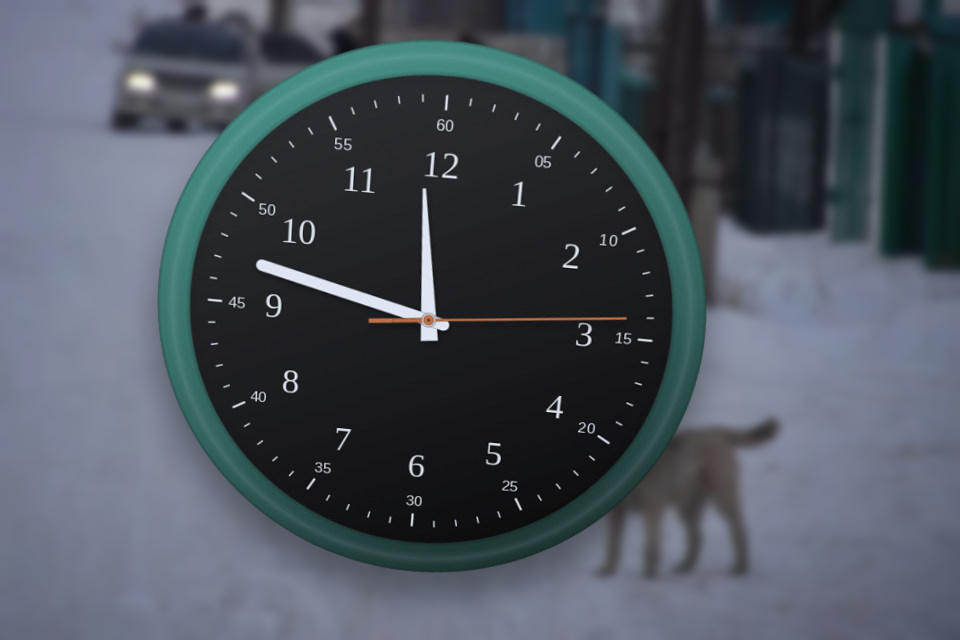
11 h 47 min 14 s
